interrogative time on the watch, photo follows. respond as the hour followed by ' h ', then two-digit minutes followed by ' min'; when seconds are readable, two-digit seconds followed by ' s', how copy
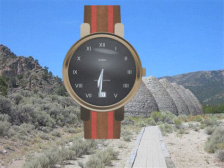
6 h 31 min
